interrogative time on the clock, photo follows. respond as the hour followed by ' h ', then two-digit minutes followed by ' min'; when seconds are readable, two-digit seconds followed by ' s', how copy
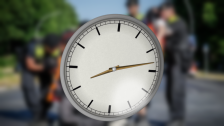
8 h 13 min
